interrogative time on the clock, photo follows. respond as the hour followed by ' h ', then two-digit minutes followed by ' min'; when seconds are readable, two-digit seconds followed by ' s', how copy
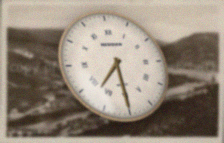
7 h 30 min
